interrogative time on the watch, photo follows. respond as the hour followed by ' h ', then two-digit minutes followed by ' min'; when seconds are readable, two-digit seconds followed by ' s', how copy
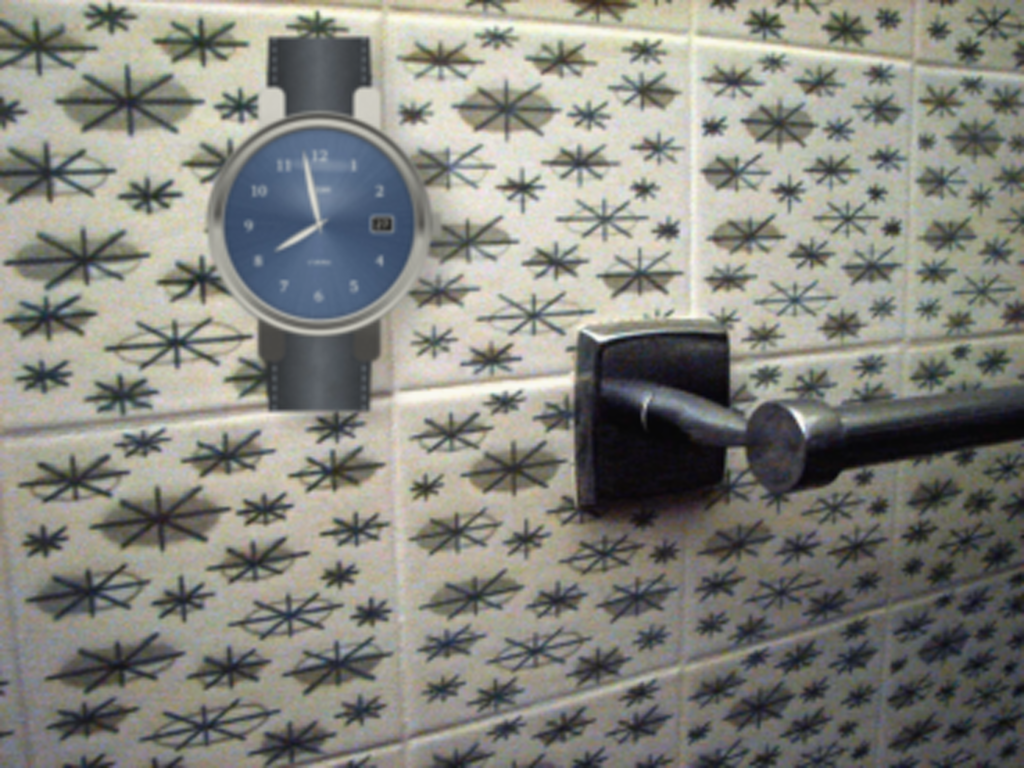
7 h 58 min
